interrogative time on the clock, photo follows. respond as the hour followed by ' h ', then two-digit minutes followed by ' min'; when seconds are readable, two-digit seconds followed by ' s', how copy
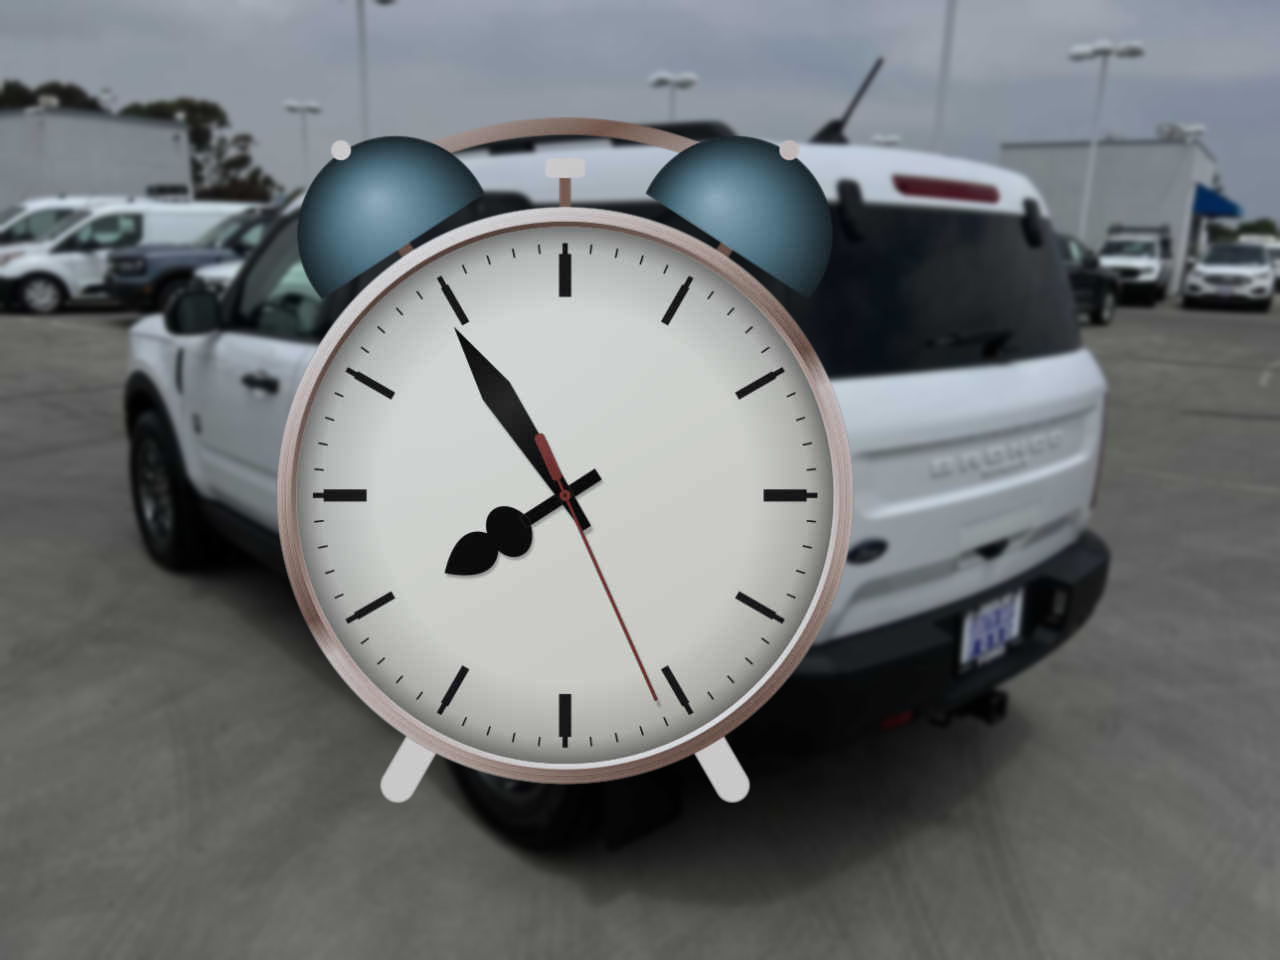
7 h 54 min 26 s
